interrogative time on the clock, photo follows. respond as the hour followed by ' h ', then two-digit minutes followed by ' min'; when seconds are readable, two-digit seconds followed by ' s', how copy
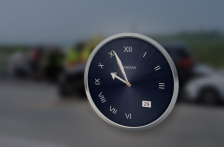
9 h 56 min
